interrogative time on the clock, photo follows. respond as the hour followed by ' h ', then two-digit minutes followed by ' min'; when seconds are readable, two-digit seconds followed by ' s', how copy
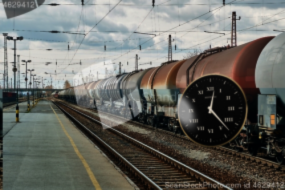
12 h 23 min
